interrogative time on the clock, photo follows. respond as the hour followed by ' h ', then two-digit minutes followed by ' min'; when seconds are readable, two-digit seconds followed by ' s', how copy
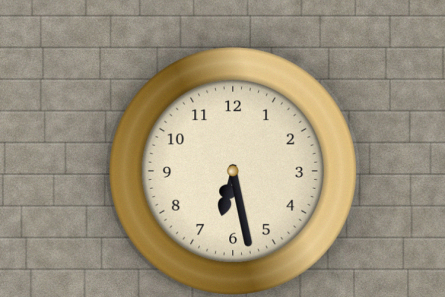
6 h 28 min
